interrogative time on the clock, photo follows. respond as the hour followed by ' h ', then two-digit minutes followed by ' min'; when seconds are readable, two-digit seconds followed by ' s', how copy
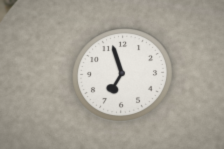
6 h 57 min
